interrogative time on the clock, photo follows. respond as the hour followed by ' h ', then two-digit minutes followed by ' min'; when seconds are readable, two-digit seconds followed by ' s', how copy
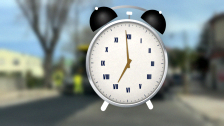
6 h 59 min
